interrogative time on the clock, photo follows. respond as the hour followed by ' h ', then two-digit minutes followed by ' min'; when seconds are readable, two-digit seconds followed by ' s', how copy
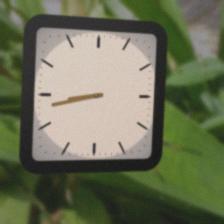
8 h 43 min
